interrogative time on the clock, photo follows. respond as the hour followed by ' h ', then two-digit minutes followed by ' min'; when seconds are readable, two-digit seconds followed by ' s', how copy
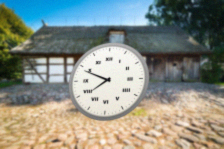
7 h 49 min
